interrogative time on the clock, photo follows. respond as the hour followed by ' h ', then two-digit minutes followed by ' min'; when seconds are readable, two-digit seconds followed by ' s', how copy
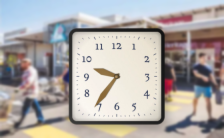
9 h 36 min
